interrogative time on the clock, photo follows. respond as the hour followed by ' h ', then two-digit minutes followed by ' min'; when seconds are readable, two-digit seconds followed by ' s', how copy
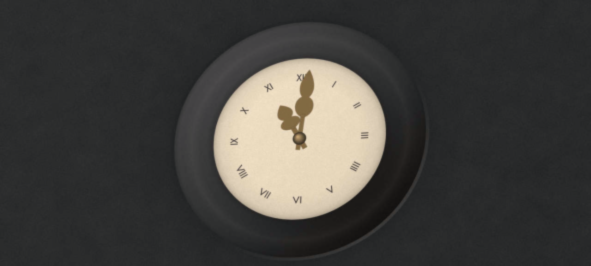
11 h 01 min
